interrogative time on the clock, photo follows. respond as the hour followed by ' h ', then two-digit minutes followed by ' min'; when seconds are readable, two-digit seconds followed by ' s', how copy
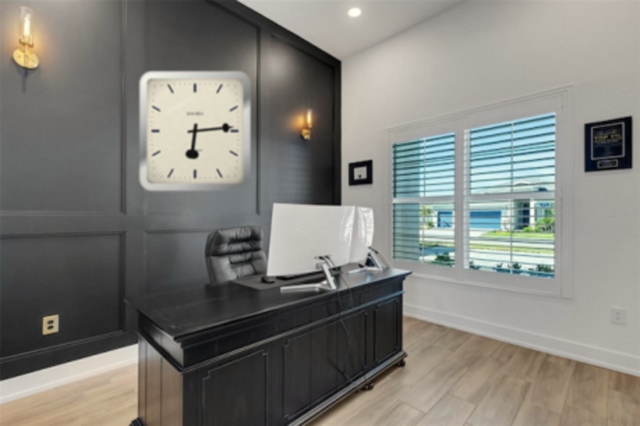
6 h 14 min
